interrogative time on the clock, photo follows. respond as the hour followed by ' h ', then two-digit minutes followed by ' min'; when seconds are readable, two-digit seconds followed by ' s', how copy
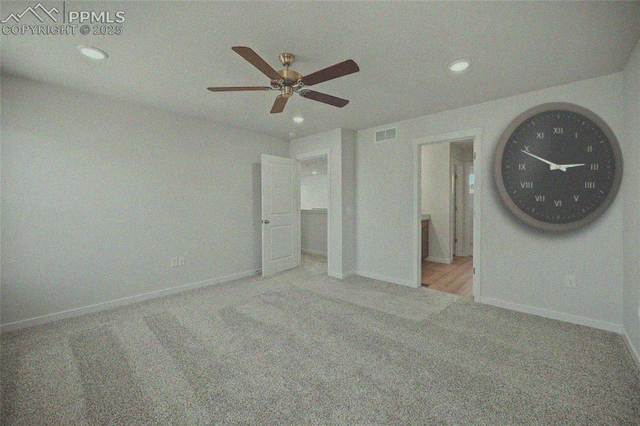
2 h 49 min
